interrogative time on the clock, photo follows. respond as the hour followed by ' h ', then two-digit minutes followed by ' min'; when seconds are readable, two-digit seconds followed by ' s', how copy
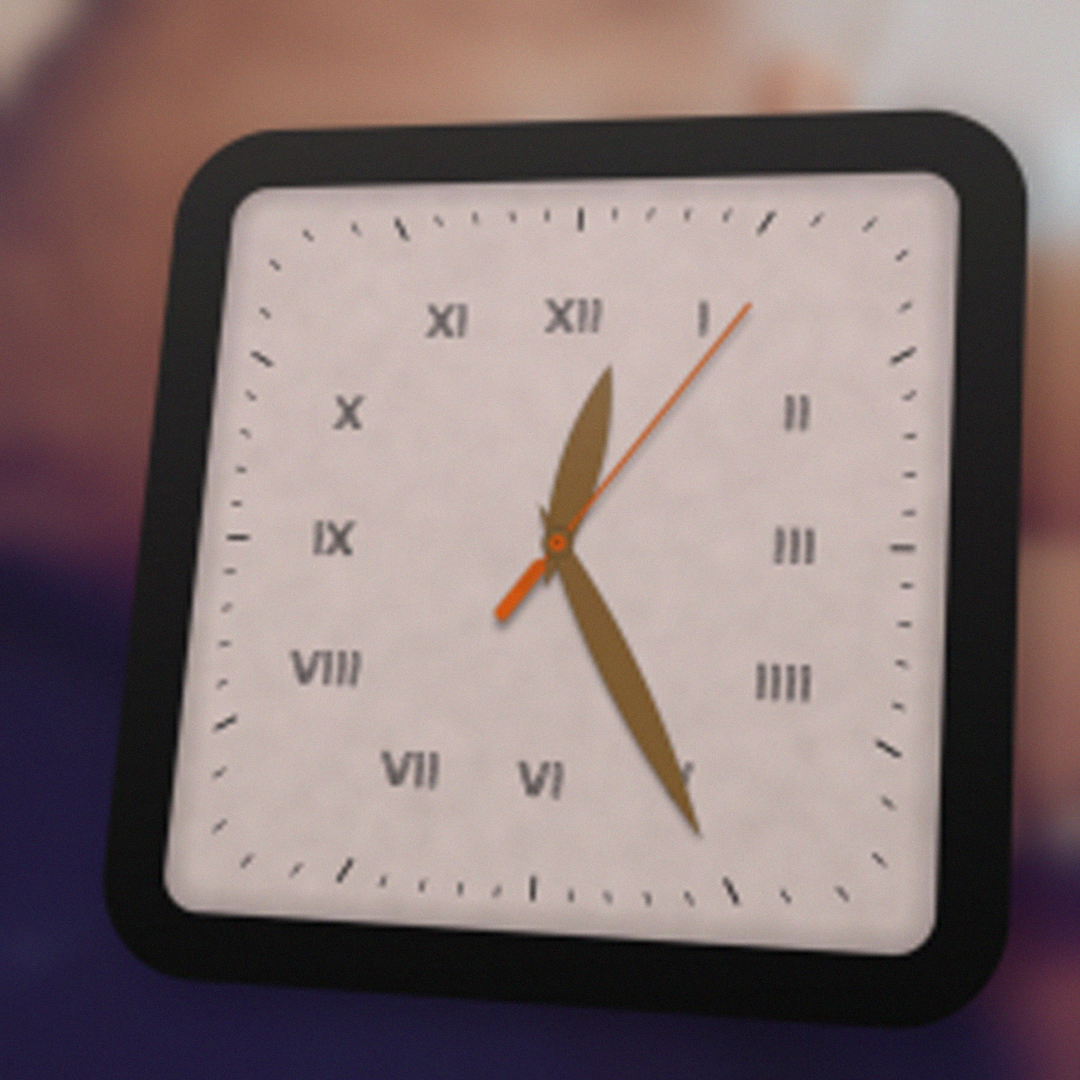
12 h 25 min 06 s
